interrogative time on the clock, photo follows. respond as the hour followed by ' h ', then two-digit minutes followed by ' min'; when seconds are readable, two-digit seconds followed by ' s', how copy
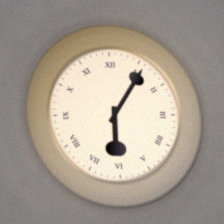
6 h 06 min
